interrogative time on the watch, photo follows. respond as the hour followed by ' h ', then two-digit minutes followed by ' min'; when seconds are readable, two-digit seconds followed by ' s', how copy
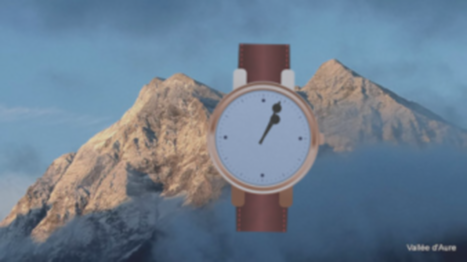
1 h 04 min
